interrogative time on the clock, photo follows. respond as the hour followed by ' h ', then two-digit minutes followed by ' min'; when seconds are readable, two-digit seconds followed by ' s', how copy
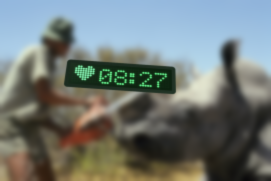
8 h 27 min
